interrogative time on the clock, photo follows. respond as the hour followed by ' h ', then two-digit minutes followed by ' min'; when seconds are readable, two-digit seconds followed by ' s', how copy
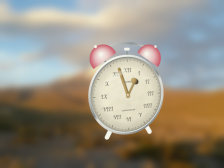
12 h 57 min
